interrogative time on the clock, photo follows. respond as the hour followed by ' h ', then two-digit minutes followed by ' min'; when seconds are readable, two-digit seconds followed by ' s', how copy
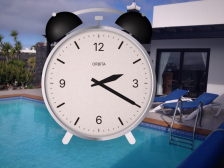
2 h 20 min
